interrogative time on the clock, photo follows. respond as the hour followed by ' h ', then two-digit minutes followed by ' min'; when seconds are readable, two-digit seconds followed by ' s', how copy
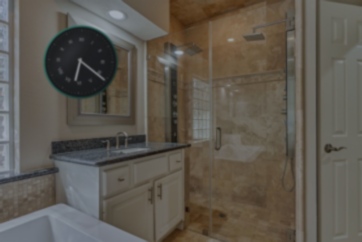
6 h 21 min
